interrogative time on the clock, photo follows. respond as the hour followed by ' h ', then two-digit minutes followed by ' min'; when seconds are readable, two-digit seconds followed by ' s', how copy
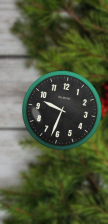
9 h 32 min
